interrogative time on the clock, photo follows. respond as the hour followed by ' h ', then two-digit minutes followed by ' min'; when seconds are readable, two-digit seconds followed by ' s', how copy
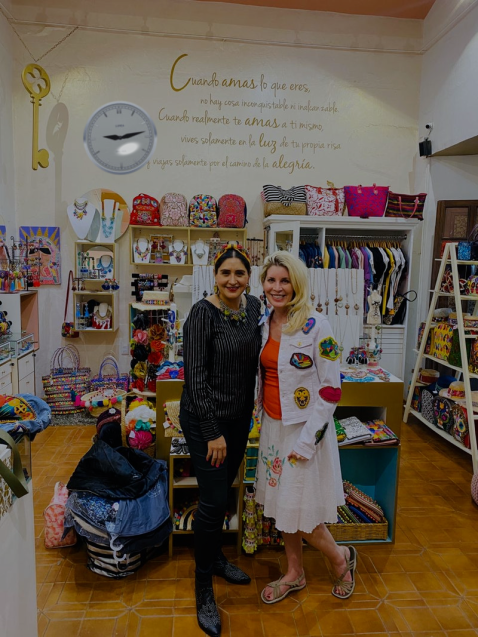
9 h 13 min
